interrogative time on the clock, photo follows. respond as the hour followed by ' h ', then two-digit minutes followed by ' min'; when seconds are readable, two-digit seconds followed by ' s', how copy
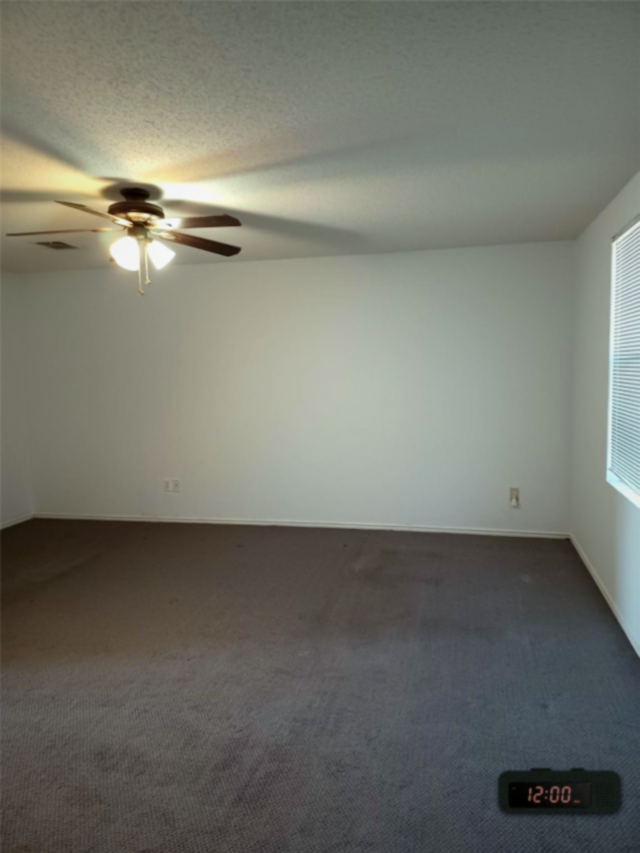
12 h 00 min
